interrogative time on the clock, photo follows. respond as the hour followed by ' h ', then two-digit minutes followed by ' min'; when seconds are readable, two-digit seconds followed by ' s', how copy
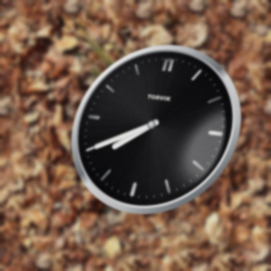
7 h 40 min
